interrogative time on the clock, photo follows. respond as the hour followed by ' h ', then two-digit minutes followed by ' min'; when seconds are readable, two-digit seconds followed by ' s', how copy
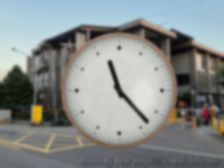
11 h 23 min
